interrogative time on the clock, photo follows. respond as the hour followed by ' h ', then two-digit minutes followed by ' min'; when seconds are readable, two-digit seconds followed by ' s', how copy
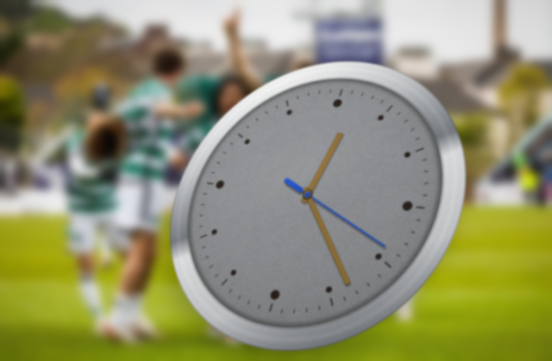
12 h 23 min 19 s
